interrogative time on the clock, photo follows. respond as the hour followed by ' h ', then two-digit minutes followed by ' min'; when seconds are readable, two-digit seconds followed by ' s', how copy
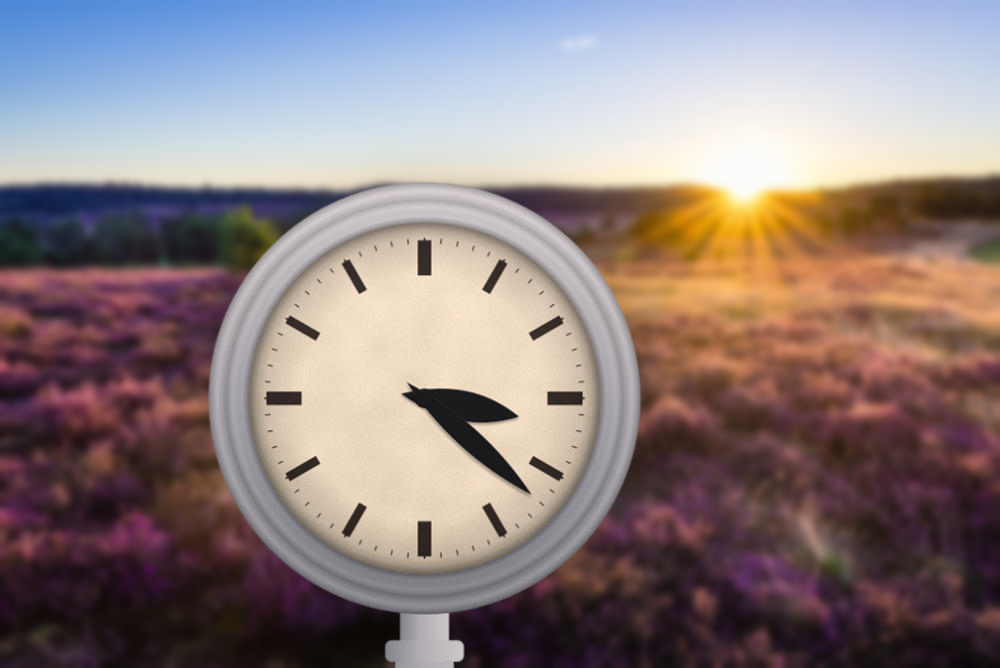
3 h 22 min
